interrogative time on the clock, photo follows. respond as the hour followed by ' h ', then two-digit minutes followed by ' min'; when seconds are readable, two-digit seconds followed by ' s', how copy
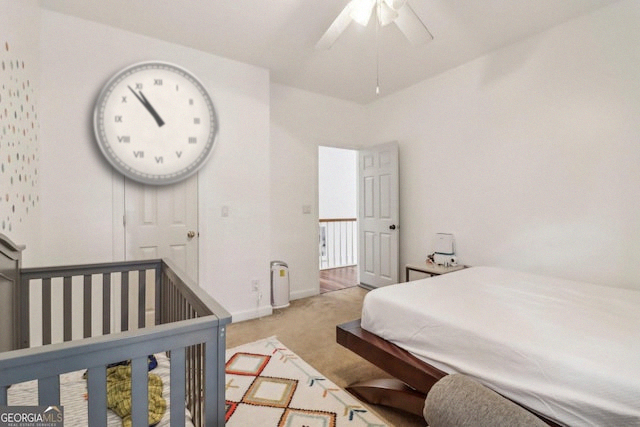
10 h 53 min
